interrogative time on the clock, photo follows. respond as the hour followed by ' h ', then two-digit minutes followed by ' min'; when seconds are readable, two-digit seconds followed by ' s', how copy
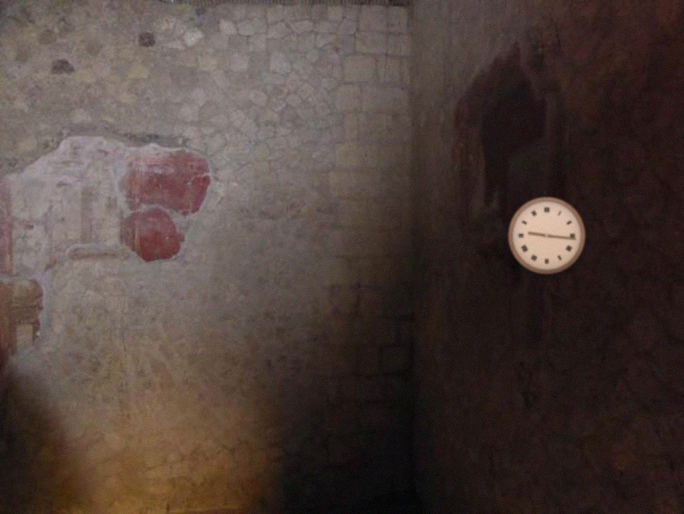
9 h 16 min
